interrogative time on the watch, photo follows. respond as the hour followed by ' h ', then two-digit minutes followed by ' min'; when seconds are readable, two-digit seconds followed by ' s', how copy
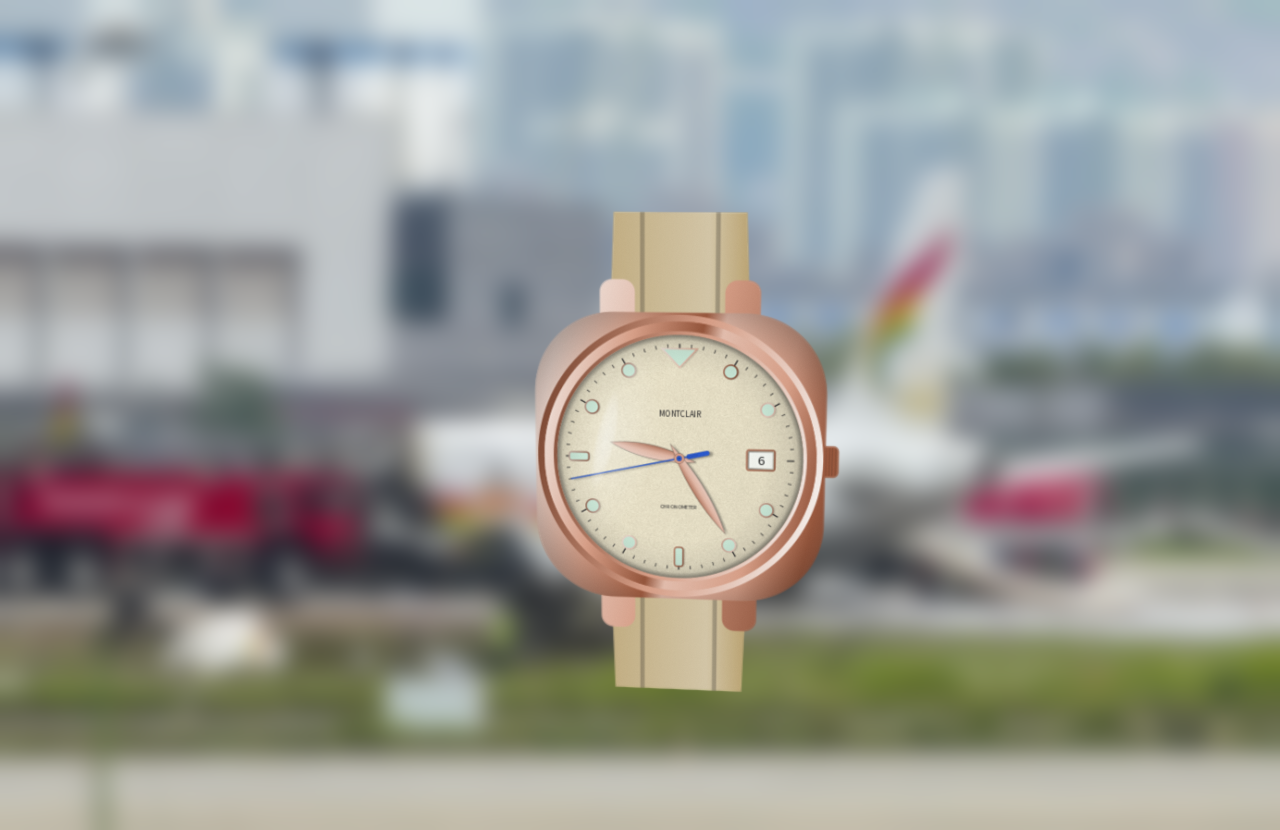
9 h 24 min 43 s
